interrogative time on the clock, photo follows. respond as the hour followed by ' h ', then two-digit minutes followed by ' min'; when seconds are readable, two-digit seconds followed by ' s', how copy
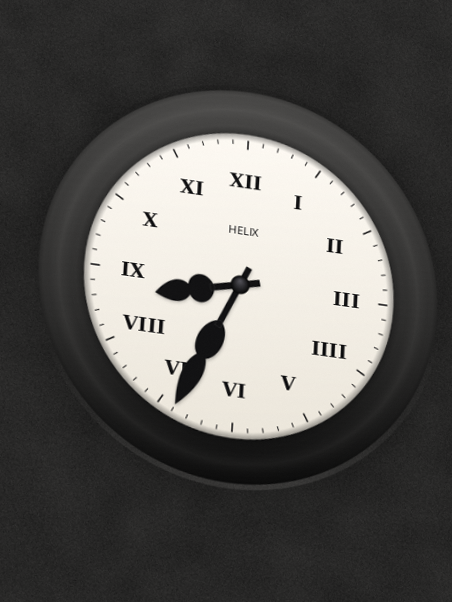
8 h 34 min
